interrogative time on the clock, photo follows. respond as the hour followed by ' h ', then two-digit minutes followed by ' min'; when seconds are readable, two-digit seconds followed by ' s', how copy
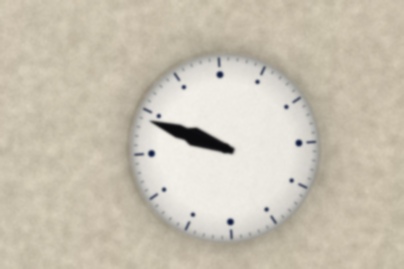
9 h 49 min
